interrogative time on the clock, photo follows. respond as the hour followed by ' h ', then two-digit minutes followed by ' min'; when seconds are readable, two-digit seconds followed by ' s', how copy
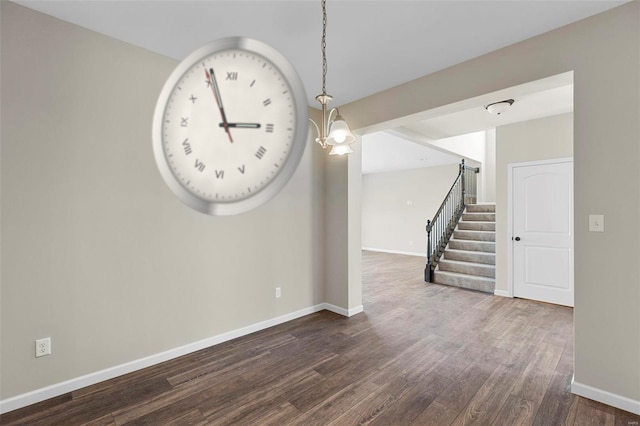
2 h 55 min 55 s
